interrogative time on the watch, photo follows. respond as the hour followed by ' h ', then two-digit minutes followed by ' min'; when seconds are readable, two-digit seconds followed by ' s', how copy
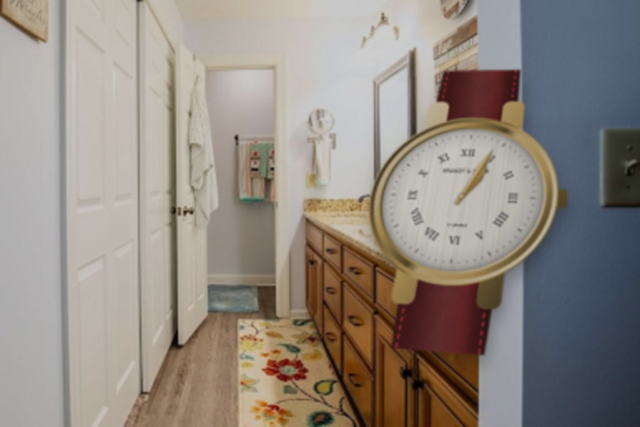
1 h 04 min
